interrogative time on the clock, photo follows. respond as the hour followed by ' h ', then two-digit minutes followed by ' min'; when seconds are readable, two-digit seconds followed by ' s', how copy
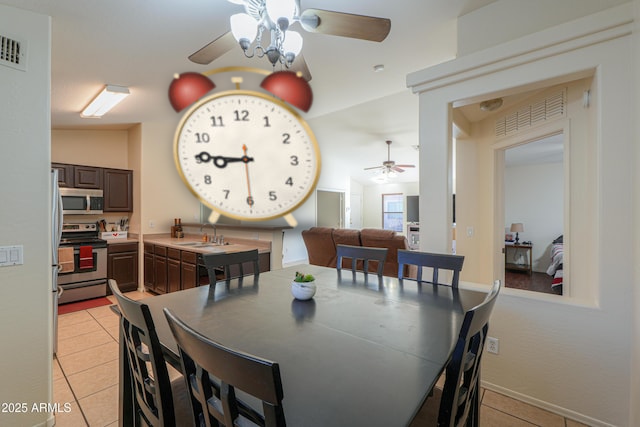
8 h 45 min 30 s
